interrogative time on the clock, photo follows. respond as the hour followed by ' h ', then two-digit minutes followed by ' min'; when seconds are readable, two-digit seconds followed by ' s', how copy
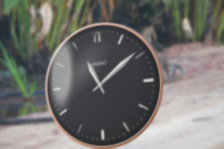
11 h 09 min
